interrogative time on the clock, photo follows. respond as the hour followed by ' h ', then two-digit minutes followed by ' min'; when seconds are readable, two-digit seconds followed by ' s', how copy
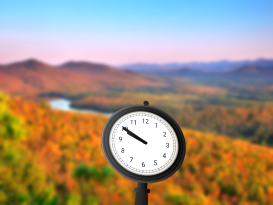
9 h 50 min
